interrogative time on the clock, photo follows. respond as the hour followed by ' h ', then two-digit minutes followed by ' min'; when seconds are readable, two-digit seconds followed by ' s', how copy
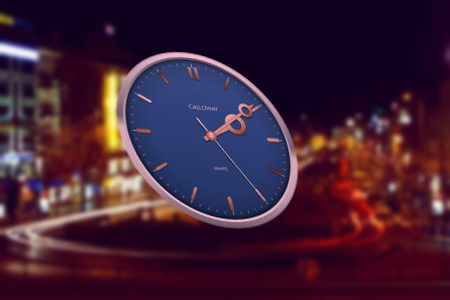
2 h 09 min 25 s
